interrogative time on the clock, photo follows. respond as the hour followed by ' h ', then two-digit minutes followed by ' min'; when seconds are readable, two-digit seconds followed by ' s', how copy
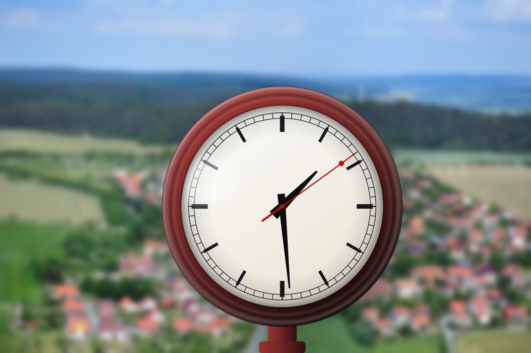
1 h 29 min 09 s
